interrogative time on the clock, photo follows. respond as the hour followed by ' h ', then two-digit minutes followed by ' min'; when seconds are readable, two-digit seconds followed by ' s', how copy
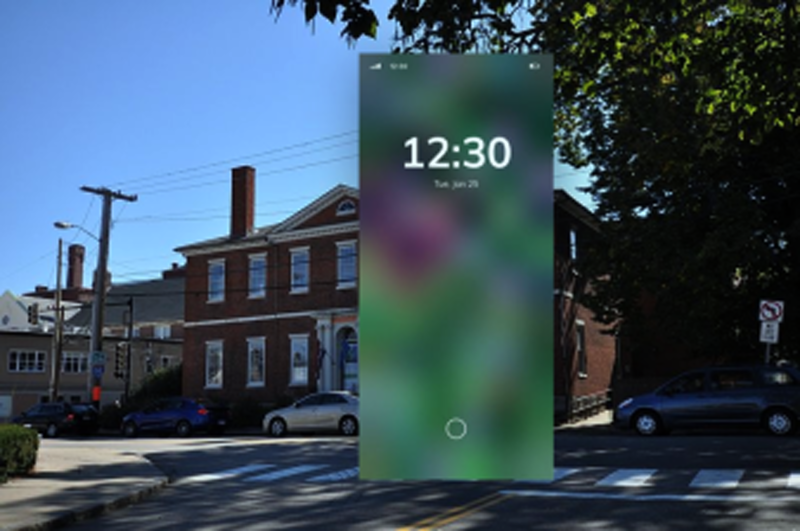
12 h 30 min
